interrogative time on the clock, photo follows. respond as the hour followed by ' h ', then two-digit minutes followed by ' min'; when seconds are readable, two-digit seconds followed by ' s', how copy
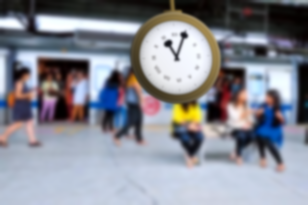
11 h 04 min
